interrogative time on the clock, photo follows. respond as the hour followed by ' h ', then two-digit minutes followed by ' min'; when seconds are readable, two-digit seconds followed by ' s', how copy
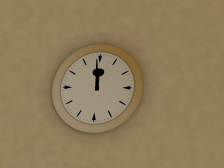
11 h 59 min
